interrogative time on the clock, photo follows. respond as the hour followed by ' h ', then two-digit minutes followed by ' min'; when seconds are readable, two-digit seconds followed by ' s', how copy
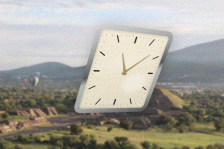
11 h 08 min
